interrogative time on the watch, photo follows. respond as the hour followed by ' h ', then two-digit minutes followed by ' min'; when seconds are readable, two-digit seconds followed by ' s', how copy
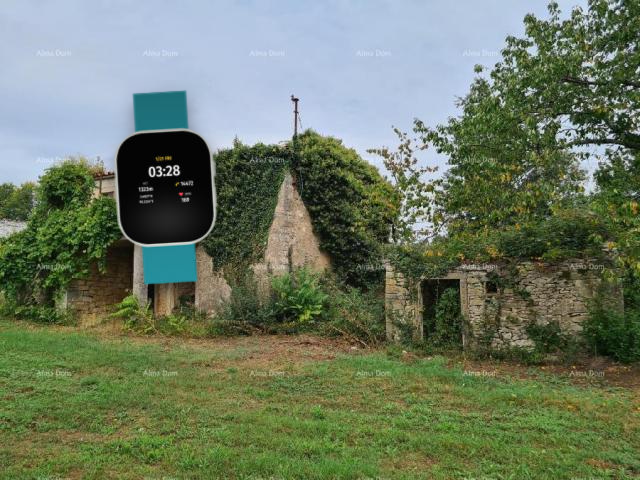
3 h 28 min
